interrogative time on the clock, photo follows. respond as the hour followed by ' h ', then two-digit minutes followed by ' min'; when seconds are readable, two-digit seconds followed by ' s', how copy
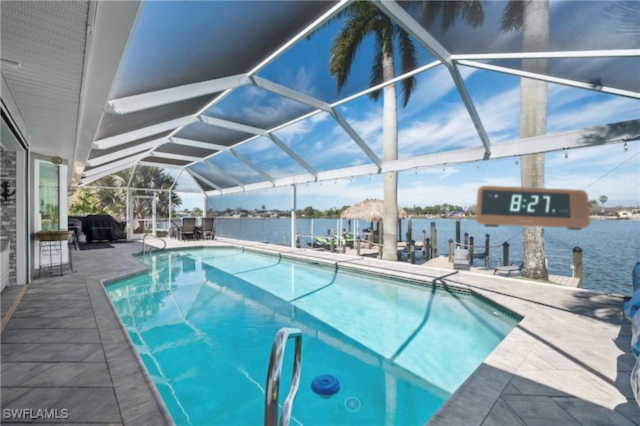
8 h 27 min
